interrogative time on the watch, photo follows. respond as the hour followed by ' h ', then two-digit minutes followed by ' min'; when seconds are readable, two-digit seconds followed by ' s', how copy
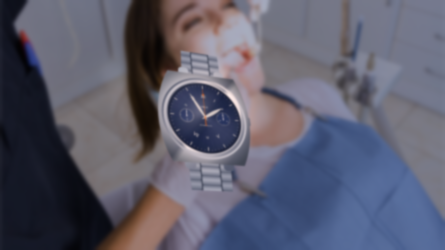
1 h 55 min
